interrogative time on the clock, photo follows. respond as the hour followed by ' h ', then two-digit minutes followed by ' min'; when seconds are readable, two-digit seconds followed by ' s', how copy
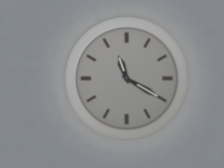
11 h 20 min
